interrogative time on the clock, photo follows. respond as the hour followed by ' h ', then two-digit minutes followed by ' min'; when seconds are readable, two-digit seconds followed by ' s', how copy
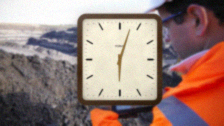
6 h 03 min
